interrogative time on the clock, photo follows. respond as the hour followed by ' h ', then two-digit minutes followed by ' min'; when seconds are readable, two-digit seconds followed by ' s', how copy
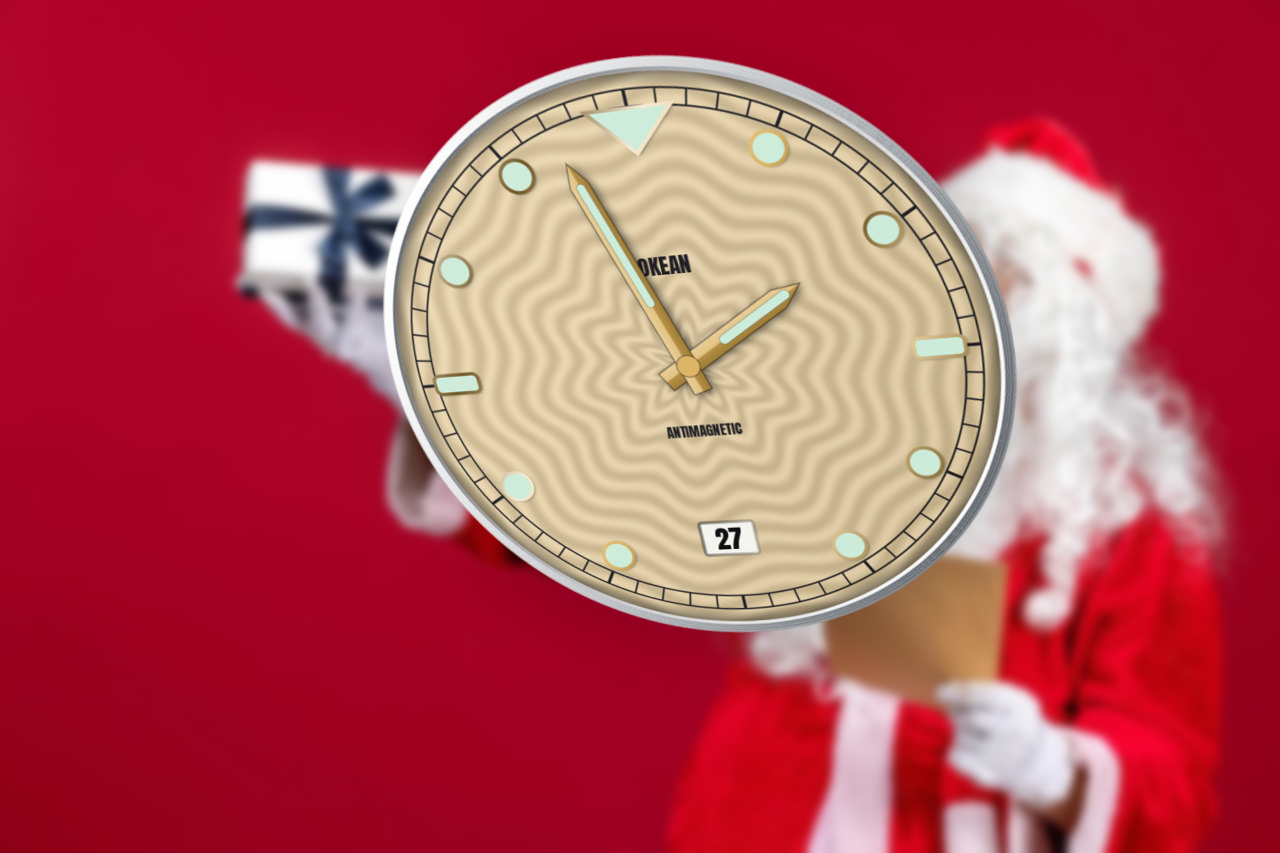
1 h 57 min
